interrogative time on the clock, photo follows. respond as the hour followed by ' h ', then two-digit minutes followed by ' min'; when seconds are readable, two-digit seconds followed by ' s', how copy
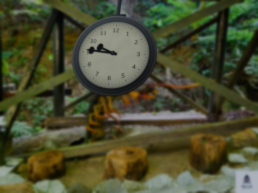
9 h 46 min
